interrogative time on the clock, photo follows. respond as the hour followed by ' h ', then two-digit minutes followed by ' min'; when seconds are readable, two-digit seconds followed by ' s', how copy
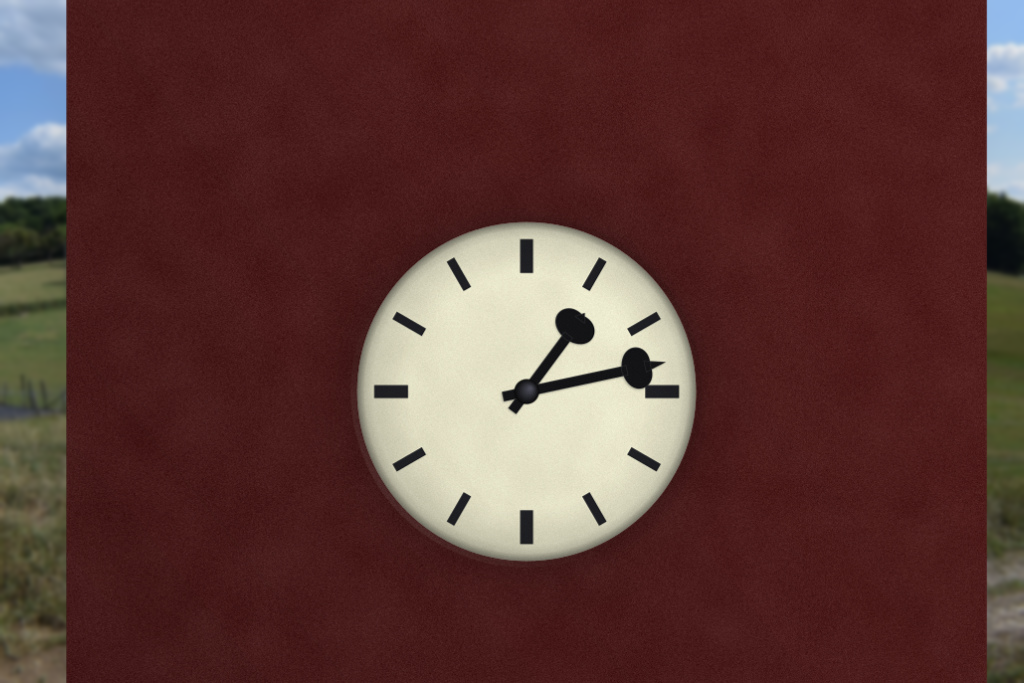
1 h 13 min
